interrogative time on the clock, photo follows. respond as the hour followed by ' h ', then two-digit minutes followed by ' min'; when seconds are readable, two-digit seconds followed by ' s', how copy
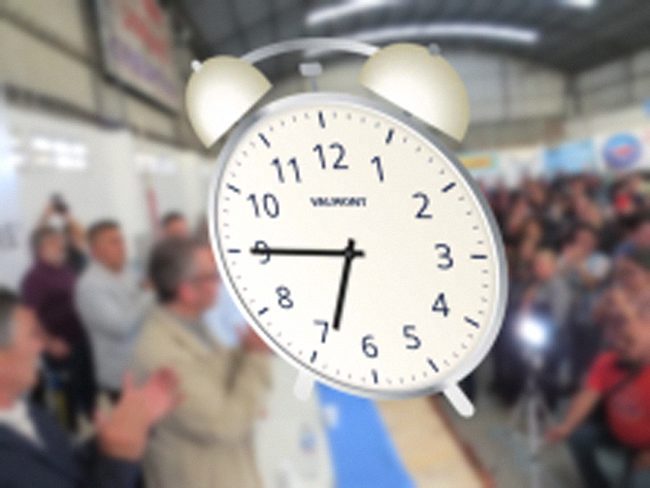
6 h 45 min
